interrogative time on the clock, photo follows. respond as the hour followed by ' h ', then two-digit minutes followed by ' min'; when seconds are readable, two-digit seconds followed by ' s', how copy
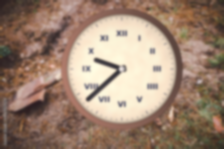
9 h 38 min
